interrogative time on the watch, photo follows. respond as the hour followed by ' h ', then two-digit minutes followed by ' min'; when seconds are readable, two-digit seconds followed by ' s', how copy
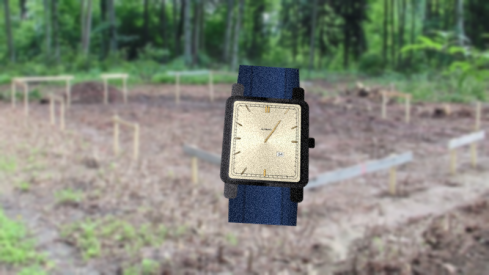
1 h 05 min
